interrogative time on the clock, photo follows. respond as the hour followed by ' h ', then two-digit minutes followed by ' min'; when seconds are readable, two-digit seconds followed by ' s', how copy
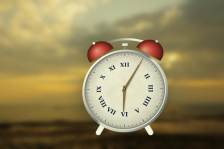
6 h 05 min
